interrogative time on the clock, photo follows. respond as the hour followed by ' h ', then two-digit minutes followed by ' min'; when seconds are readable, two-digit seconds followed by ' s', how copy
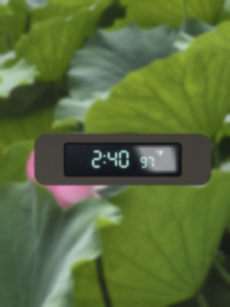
2 h 40 min
